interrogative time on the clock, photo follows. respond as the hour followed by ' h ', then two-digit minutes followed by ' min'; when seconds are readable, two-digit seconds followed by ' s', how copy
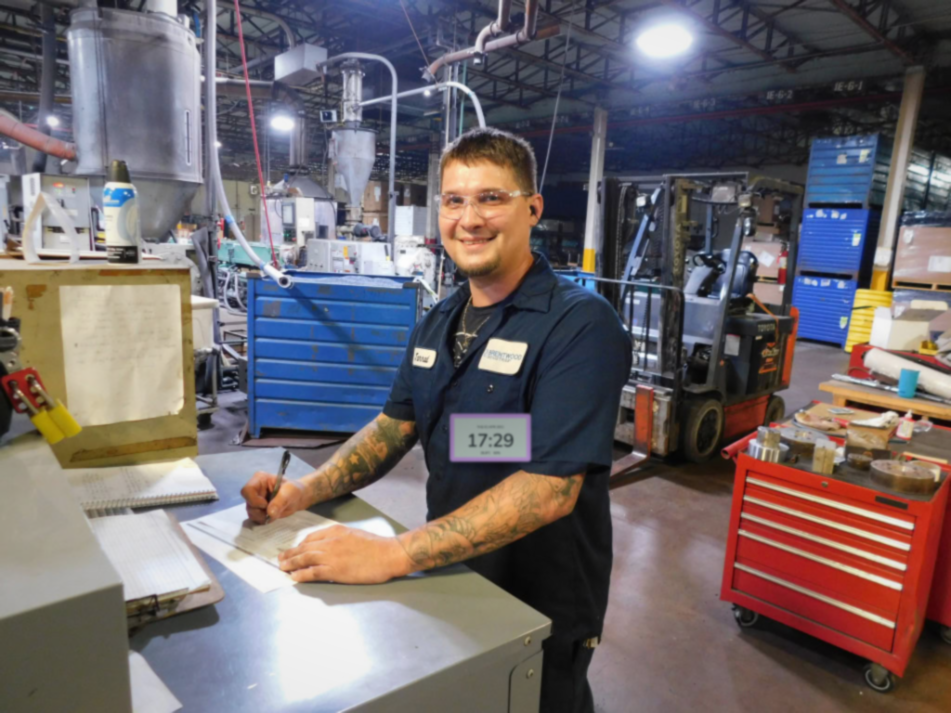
17 h 29 min
